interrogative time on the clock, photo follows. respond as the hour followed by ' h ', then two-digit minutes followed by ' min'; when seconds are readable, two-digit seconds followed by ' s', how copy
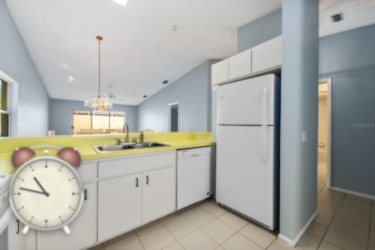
10 h 47 min
